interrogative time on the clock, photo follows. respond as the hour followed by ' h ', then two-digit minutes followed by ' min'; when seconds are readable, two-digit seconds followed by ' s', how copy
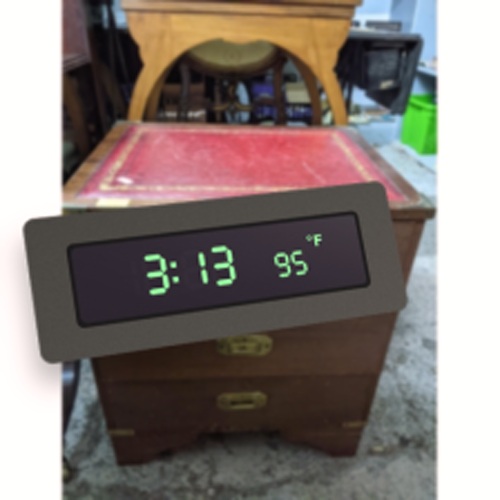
3 h 13 min
